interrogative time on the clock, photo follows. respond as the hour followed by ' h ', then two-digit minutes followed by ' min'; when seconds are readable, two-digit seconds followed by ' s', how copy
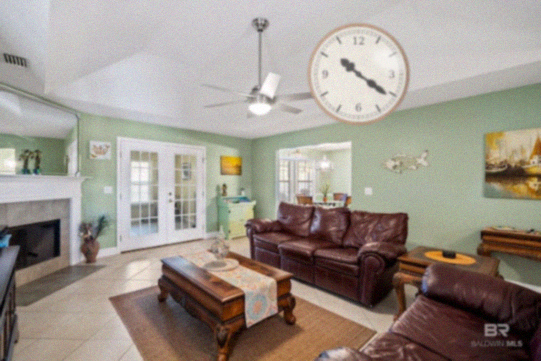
10 h 21 min
